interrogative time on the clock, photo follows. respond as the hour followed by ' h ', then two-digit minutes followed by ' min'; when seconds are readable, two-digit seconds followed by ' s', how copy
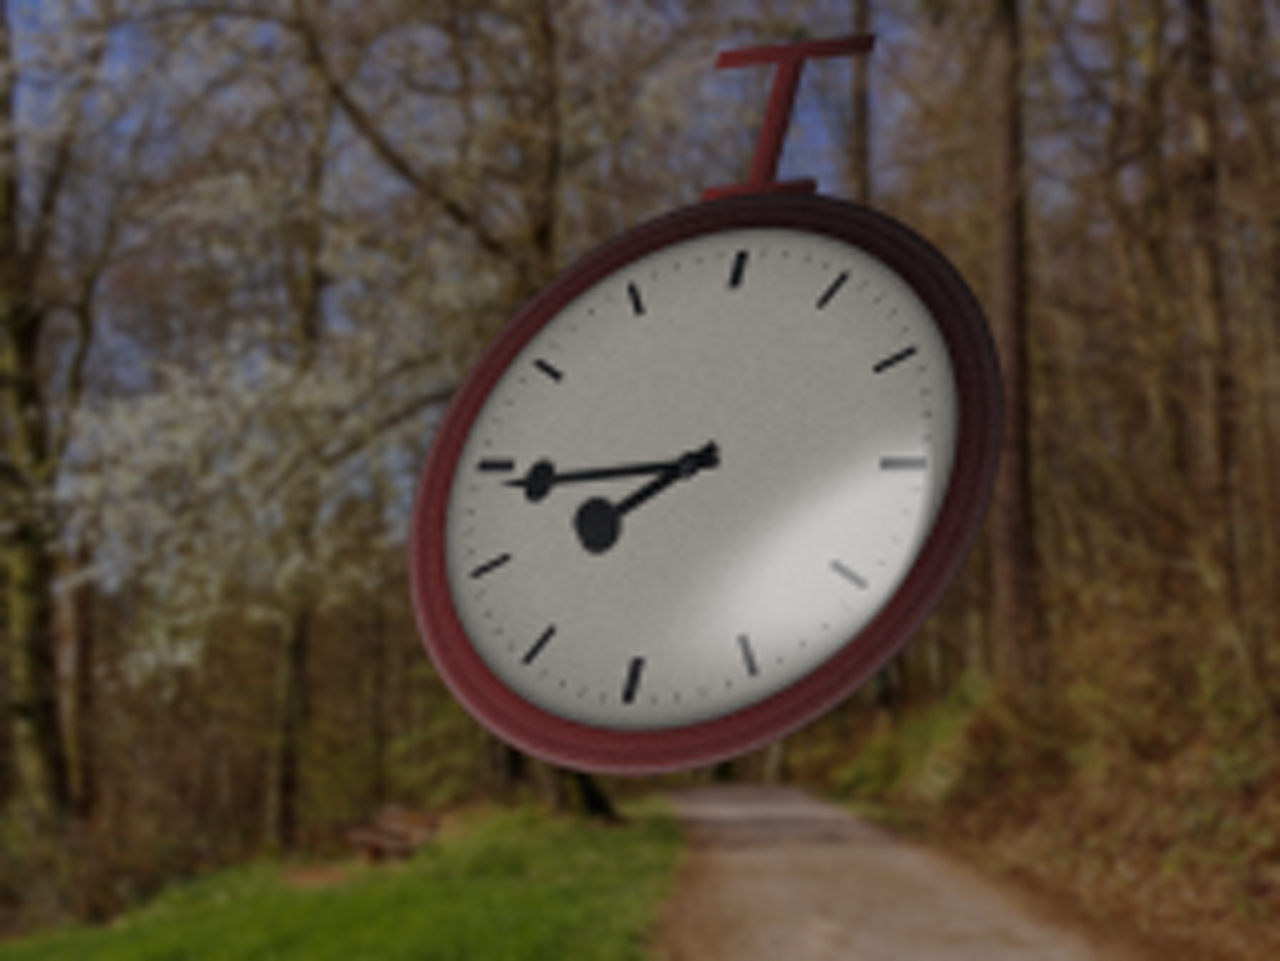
7 h 44 min
